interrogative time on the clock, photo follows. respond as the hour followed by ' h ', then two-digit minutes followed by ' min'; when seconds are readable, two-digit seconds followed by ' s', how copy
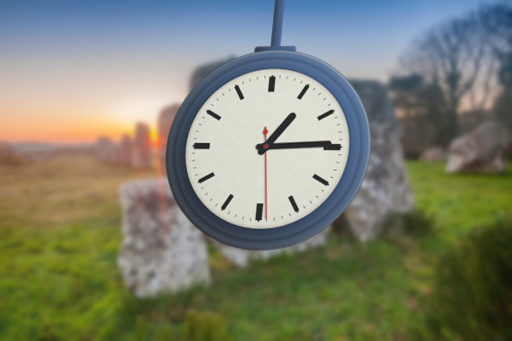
1 h 14 min 29 s
